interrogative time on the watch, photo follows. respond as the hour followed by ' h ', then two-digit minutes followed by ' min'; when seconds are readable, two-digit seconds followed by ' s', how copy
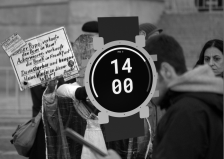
14 h 00 min
